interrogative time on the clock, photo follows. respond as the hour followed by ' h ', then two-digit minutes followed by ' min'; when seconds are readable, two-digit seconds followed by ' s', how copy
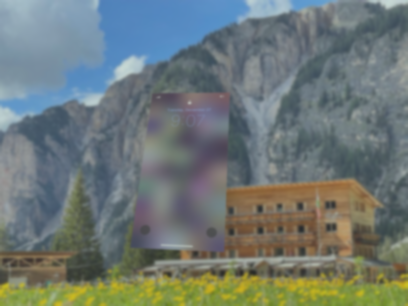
9 h 07 min
